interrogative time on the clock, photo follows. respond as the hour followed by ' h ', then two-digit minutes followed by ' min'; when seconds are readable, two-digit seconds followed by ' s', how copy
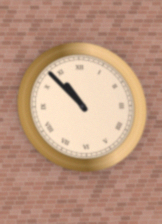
10 h 53 min
